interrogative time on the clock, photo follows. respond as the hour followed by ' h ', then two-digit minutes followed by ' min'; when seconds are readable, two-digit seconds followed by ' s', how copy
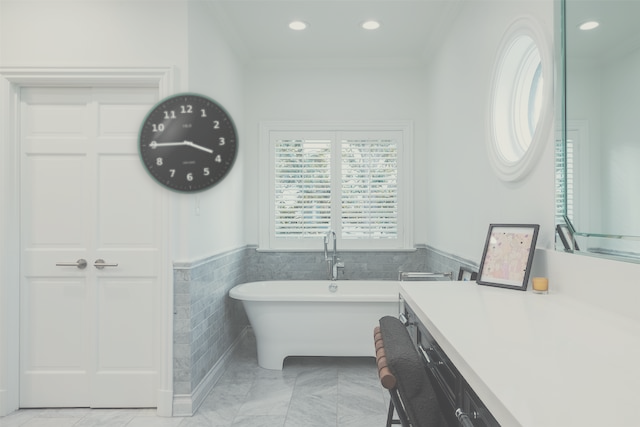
3 h 45 min
